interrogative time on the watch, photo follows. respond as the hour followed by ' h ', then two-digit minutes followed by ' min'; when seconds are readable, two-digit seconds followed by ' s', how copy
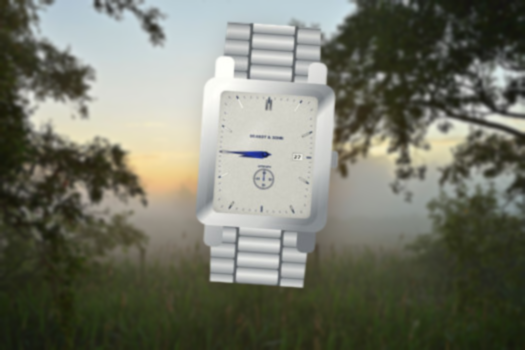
8 h 45 min
